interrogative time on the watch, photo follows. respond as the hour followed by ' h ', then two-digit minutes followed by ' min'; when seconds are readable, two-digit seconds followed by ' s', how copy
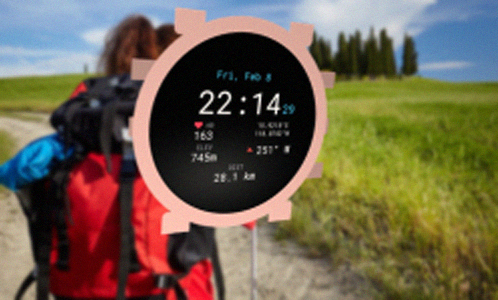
22 h 14 min
